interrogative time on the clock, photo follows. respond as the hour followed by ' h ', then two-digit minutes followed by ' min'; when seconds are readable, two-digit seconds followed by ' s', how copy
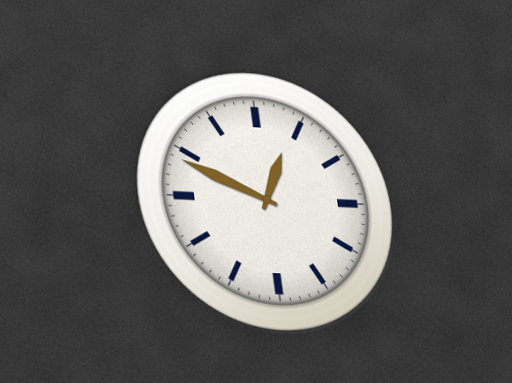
12 h 49 min
